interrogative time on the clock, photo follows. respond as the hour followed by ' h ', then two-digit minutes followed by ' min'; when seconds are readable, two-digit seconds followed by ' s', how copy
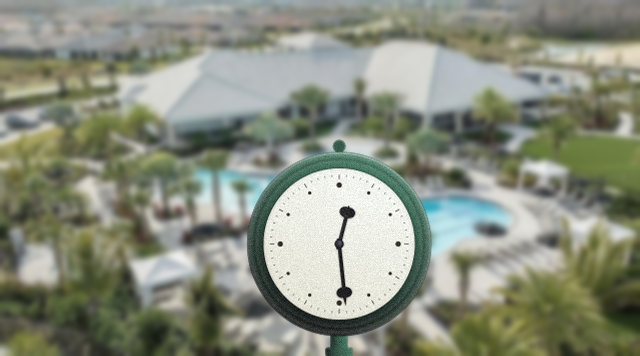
12 h 29 min
